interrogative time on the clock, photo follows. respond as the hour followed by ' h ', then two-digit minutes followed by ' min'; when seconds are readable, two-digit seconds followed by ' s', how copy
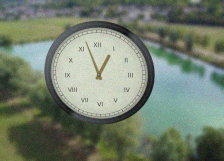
12 h 57 min
